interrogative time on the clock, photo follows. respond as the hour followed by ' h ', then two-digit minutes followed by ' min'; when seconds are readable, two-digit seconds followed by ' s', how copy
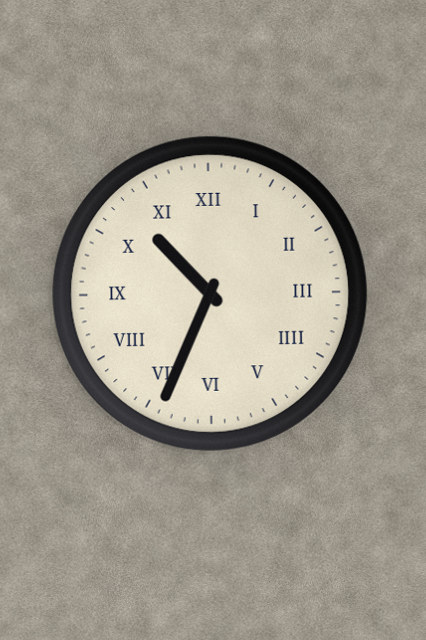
10 h 34 min
